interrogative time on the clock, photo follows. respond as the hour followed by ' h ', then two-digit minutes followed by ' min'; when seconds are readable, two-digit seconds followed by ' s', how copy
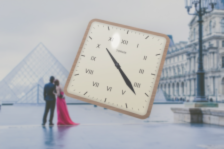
10 h 22 min
